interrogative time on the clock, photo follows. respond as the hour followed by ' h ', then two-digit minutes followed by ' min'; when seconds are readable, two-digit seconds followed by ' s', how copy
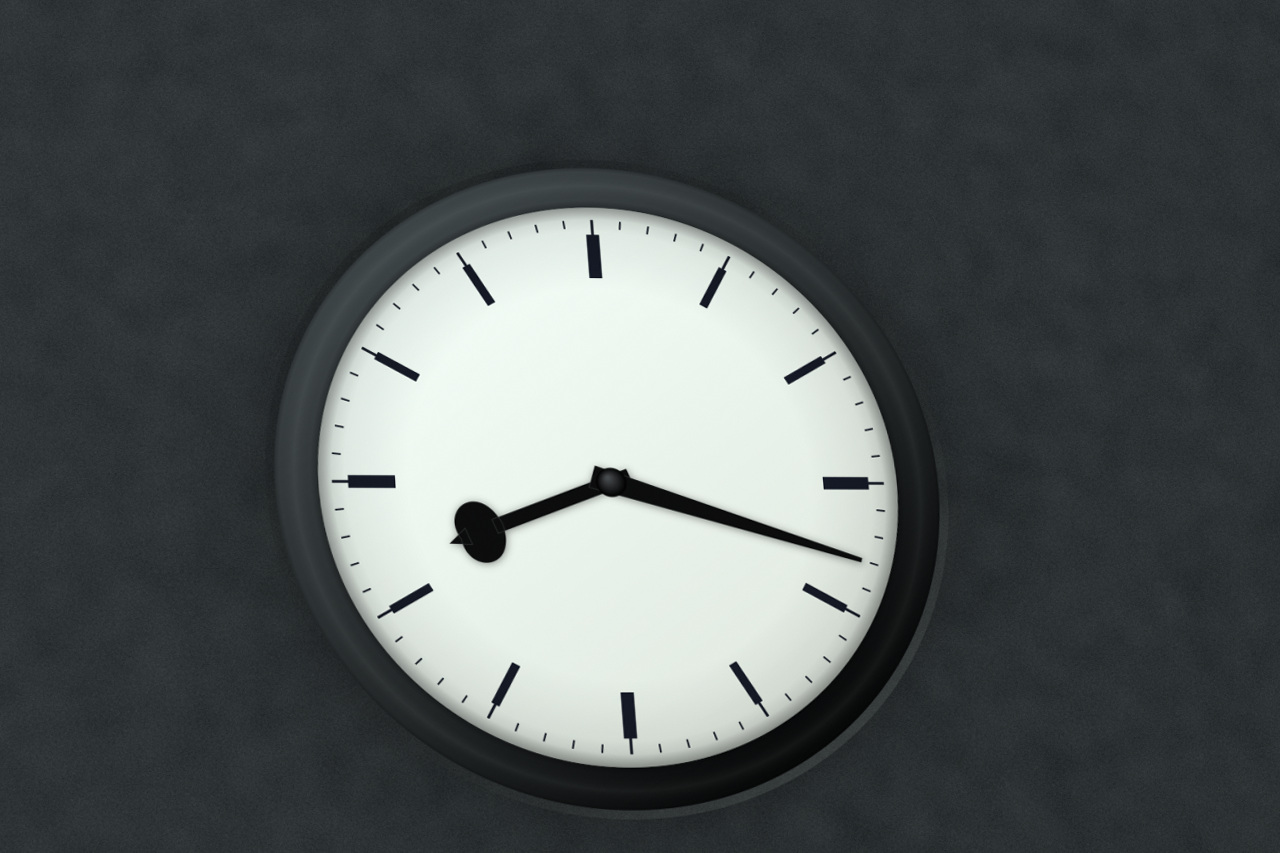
8 h 18 min
